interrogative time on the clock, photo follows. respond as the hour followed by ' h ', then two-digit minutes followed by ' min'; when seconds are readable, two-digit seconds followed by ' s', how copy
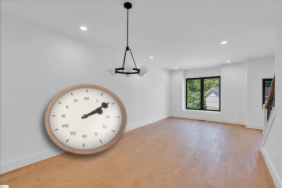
2 h 09 min
